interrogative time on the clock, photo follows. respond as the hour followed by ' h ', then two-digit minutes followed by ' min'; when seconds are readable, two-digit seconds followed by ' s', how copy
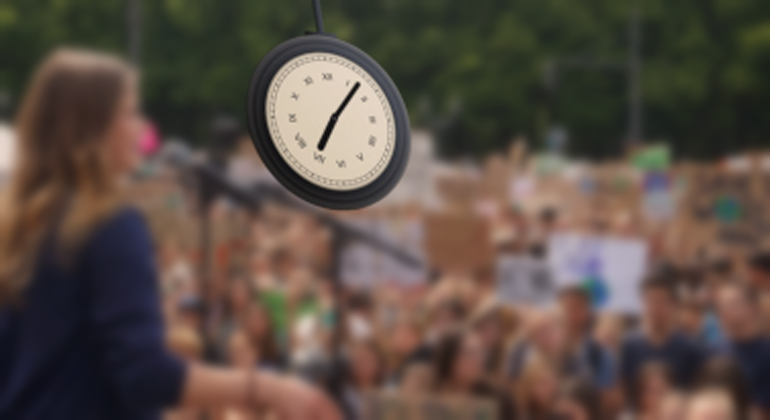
7 h 07 min
